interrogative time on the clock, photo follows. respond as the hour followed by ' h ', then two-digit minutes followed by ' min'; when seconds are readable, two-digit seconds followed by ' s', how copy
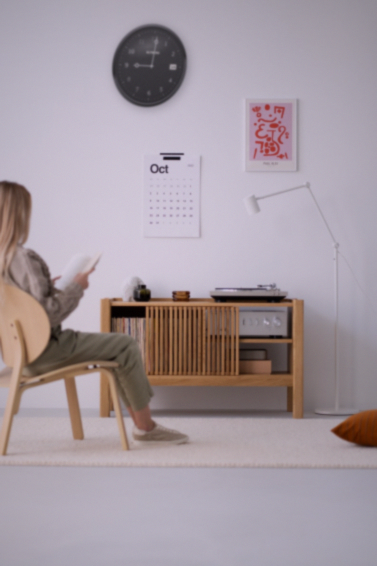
9 h 01 min
